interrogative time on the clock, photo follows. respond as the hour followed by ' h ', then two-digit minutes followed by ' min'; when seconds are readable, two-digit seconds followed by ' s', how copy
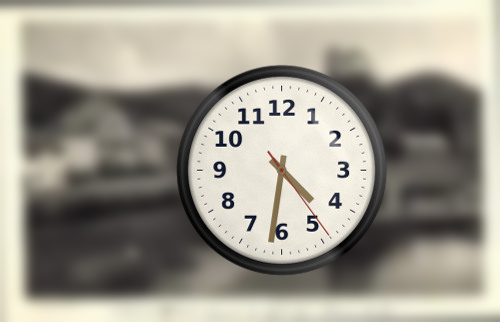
4 h 31 min 24 s
